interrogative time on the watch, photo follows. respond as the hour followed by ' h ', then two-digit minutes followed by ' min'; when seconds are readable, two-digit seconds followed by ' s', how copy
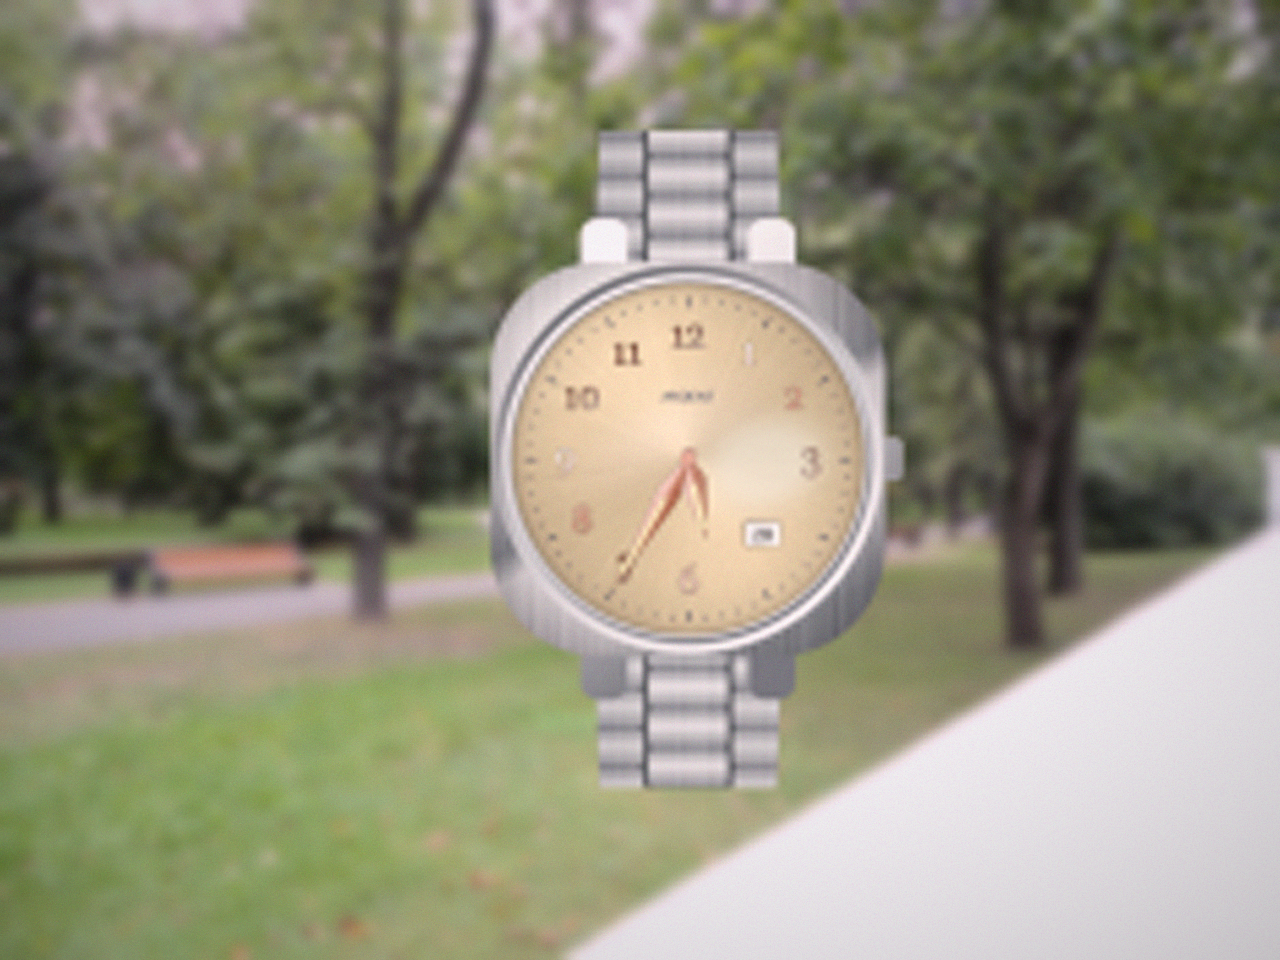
5 h 35 min
